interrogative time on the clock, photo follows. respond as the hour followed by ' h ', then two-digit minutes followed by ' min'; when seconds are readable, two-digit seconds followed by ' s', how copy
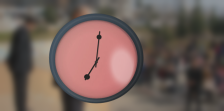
7 h 01 min
